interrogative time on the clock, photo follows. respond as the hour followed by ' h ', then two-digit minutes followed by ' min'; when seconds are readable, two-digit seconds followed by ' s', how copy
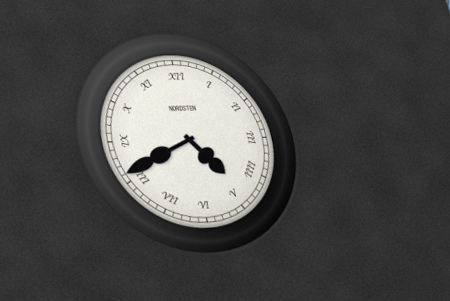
4 h 41 min
